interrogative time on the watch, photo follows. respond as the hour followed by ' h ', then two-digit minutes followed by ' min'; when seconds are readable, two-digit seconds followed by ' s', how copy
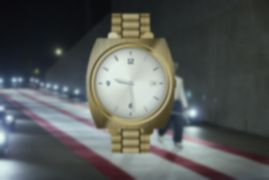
9 h 29 min
